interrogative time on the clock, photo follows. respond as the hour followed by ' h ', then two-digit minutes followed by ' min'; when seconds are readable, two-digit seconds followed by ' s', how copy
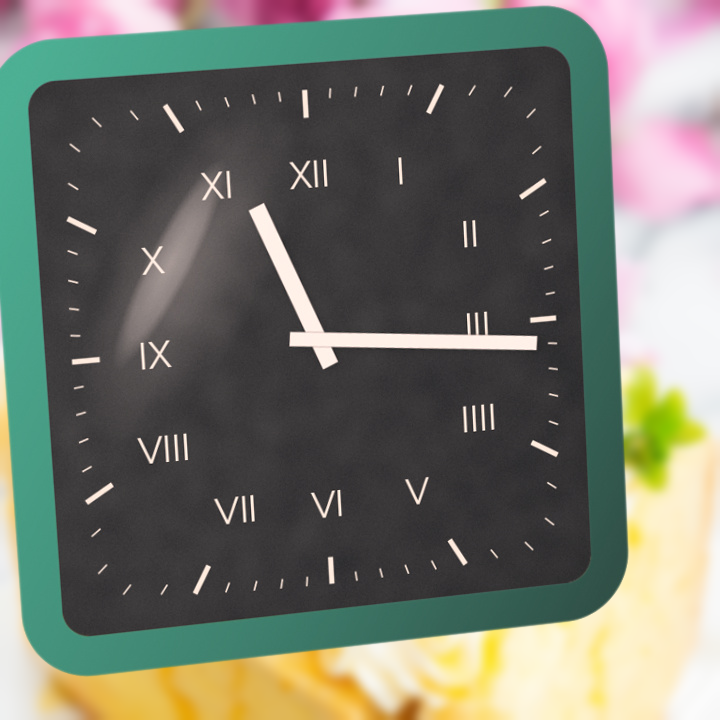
11 h 16 min
